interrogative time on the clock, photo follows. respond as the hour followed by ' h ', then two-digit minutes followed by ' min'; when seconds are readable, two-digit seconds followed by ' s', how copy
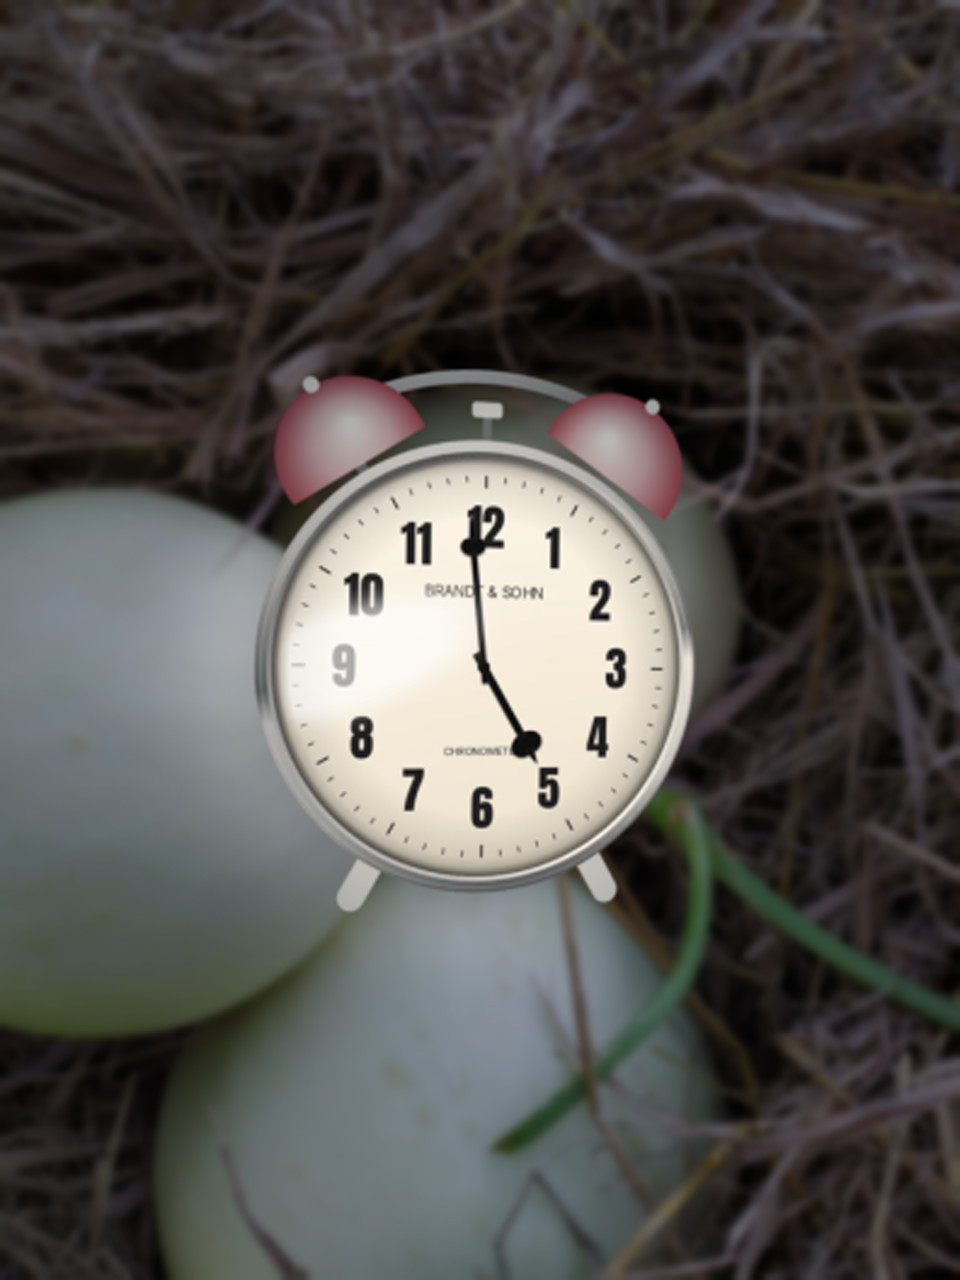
4 h 59 min
